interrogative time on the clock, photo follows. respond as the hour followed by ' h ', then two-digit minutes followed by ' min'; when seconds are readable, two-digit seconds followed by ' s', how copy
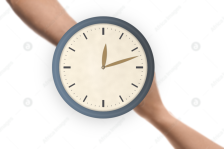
12 h 12 min
